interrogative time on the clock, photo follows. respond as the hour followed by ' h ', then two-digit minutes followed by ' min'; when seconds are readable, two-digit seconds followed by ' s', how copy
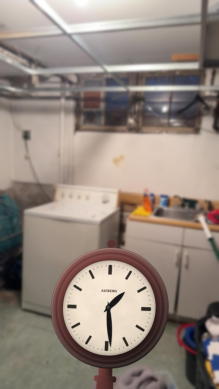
1 h 29 min
